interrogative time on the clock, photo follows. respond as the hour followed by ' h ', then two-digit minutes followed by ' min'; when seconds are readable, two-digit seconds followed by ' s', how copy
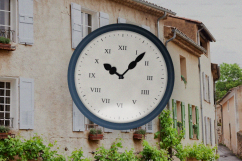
10 h 07 min
